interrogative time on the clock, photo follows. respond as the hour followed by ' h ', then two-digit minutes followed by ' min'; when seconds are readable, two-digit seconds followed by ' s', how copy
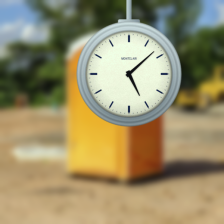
5 h 08 min
